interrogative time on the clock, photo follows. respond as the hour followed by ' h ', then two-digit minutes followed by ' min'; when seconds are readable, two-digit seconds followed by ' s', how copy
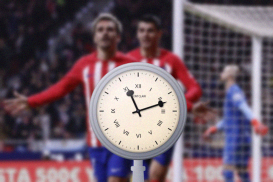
11 h 12 min
